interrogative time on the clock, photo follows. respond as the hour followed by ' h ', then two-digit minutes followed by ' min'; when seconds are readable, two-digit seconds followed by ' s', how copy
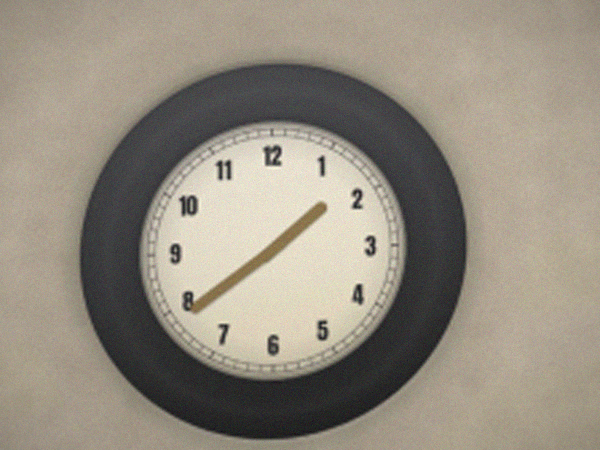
1 h 39 min
